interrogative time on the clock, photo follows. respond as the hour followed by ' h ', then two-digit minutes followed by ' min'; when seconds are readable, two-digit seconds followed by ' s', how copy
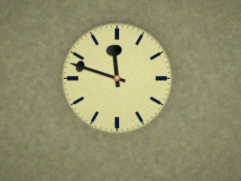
11 h 48 min
